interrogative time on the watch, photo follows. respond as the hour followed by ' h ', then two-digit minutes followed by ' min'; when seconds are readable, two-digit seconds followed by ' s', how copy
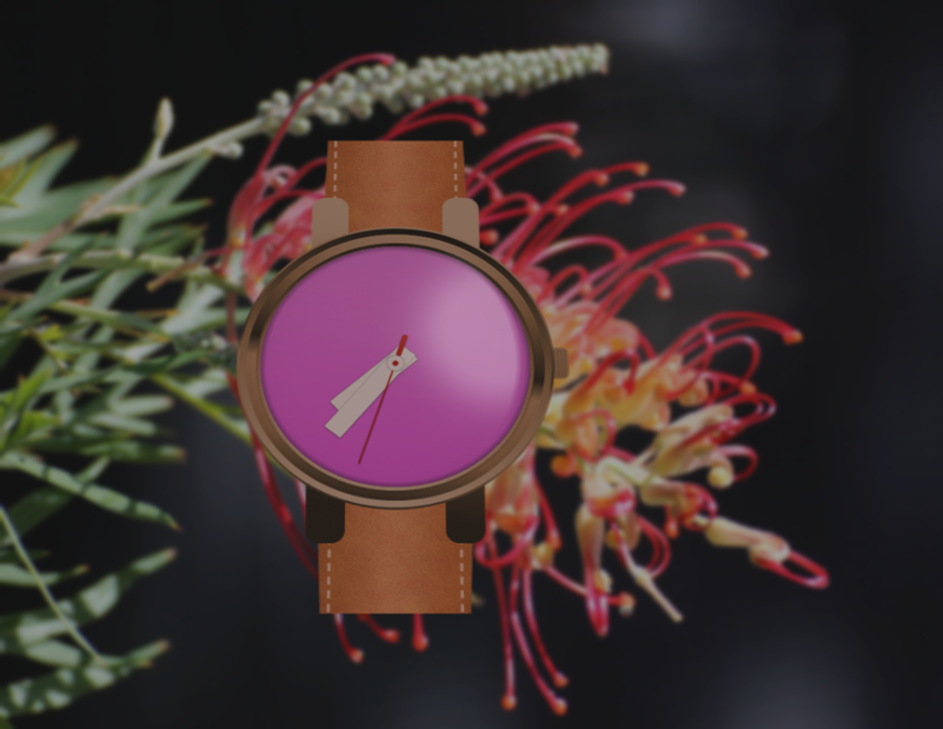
7 h 36 min 33 s
